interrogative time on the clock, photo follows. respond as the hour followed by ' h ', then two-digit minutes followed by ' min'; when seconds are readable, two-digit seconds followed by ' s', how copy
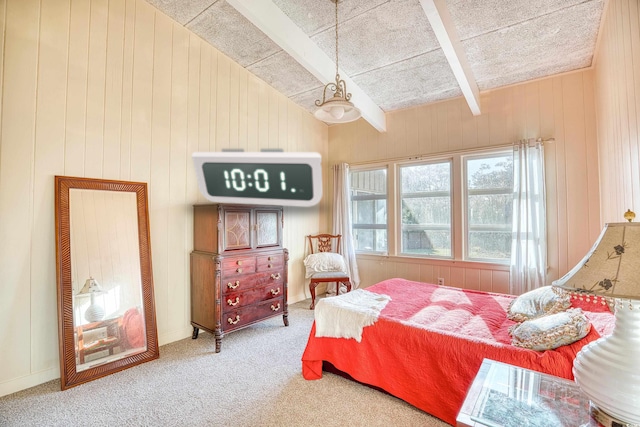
10 h 01 min
